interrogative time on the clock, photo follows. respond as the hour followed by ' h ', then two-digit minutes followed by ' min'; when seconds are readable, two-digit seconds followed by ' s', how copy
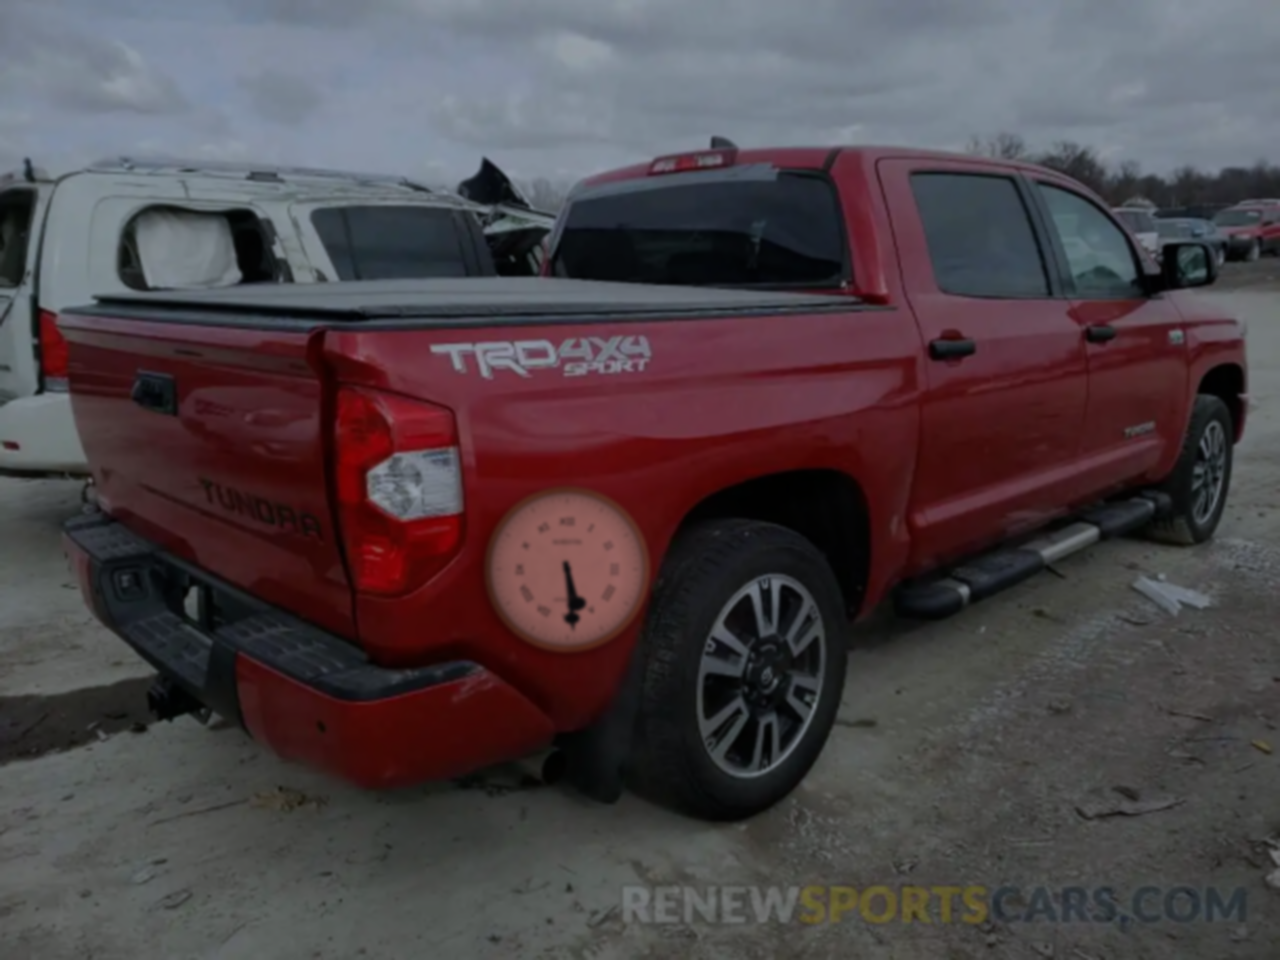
5 h 29 min
